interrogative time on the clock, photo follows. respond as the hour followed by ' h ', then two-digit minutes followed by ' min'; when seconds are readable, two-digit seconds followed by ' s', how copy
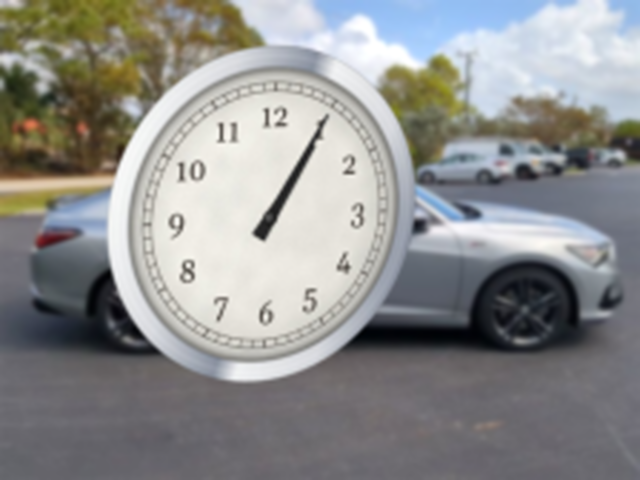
1 h 05 min
